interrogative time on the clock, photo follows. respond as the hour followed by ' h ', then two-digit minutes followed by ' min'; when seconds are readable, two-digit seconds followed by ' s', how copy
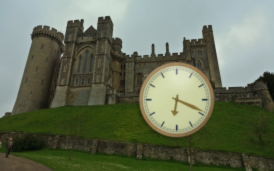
6 h 19 min
